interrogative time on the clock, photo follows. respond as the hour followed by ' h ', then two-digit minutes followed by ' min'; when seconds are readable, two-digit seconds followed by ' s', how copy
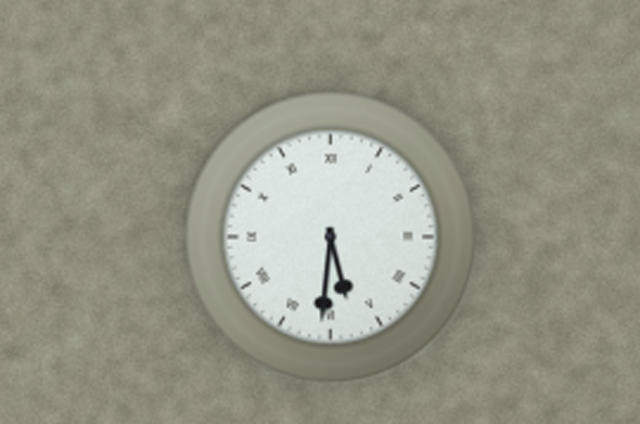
5 h 31 min
